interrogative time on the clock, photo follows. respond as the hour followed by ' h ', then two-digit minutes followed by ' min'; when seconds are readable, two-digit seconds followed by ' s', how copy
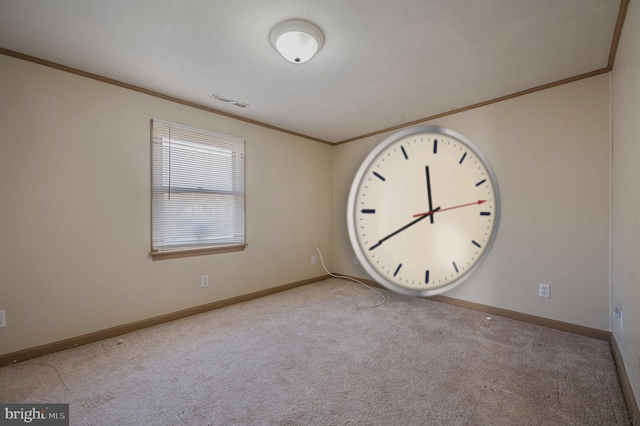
11 h 40 min 13 s
